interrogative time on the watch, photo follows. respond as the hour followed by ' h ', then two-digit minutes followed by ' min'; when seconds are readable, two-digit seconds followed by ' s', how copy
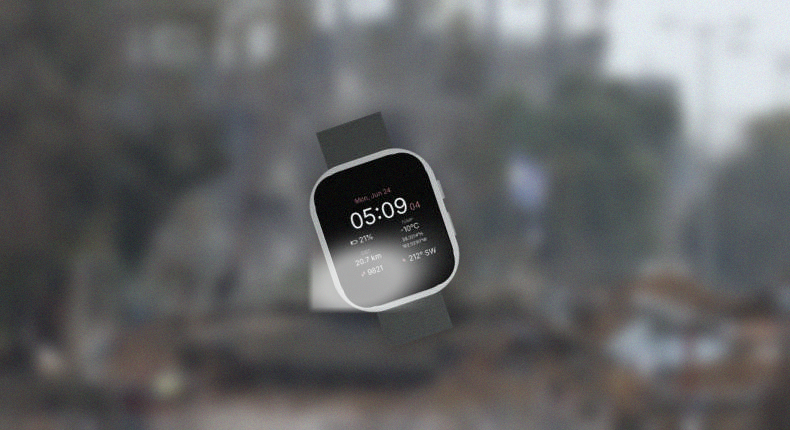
5 h 09 min 04 s
